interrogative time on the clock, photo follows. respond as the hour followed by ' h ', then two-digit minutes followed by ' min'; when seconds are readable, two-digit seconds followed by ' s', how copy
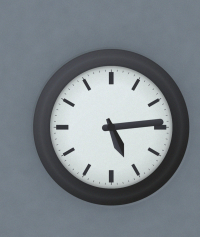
5 h 14 min
